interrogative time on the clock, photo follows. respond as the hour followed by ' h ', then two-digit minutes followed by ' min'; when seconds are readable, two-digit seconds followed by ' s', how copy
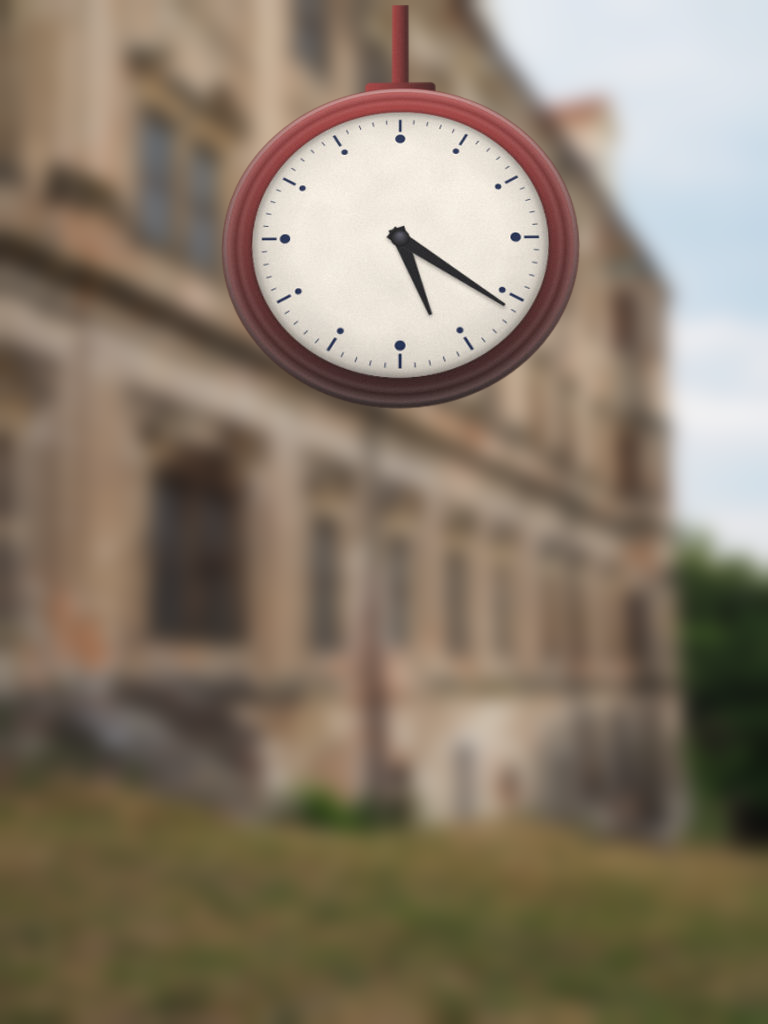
5 h 21 min
